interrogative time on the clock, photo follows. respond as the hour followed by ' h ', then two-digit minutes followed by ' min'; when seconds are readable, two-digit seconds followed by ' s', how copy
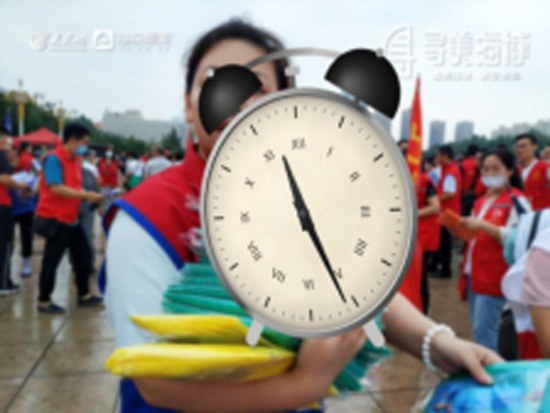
11 h 26 min
